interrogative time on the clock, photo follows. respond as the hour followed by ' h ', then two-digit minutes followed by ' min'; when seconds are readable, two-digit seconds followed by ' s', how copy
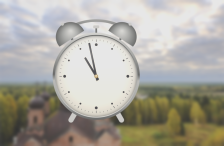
10 h 58 min
